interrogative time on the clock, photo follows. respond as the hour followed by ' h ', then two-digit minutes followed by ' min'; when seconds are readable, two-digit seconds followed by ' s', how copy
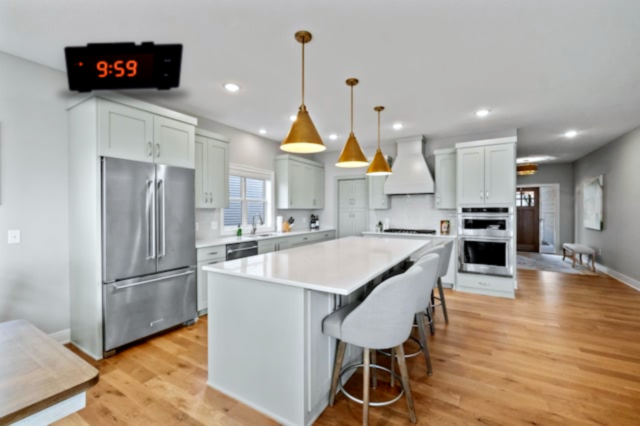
9 h 59 min
